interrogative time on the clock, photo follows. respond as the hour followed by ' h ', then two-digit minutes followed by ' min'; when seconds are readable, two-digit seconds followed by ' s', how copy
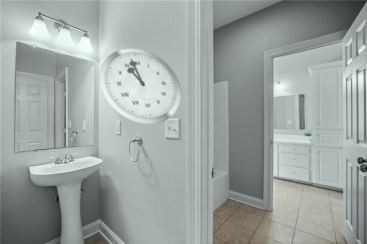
10 h 58 min
